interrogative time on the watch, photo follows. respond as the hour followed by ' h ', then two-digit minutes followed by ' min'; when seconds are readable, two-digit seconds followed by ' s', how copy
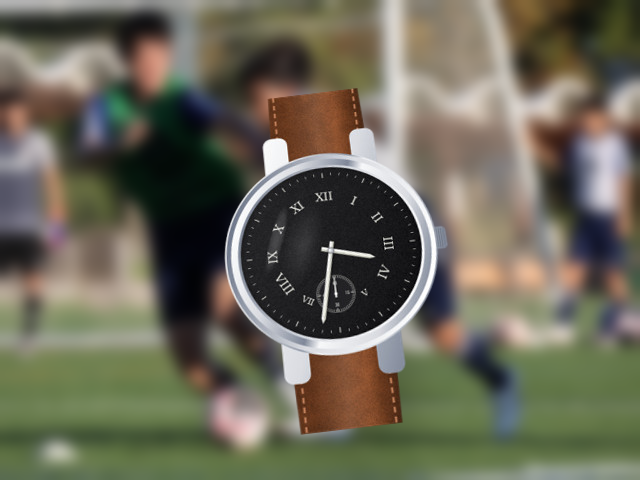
3 h 32 min
